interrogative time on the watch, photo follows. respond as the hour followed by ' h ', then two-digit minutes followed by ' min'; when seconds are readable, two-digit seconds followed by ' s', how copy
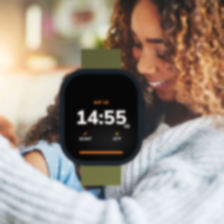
14 h 55 min
